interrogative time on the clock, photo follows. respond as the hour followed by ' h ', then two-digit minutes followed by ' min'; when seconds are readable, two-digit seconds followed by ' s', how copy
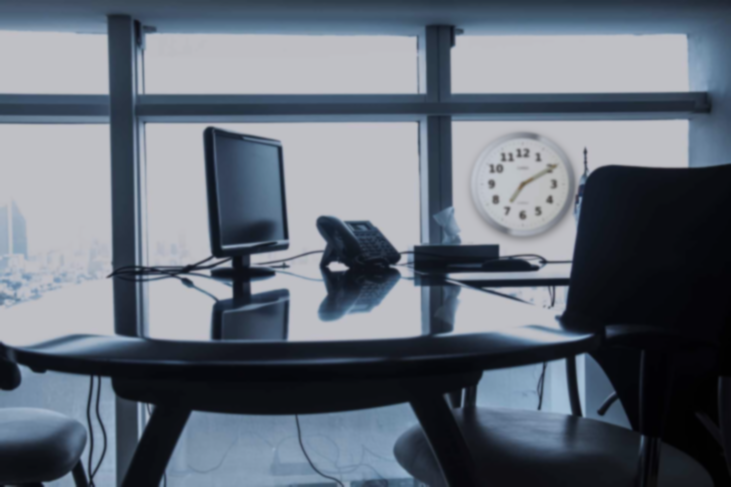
7 h 10 min
